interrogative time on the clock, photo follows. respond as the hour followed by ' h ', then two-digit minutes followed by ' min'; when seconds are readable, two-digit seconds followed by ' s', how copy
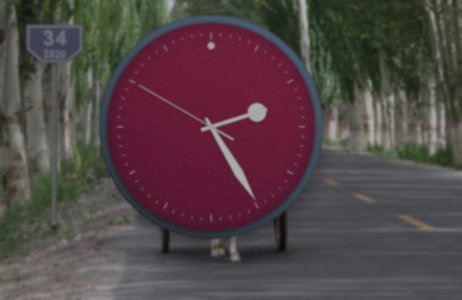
2 h 24 min 50 s
